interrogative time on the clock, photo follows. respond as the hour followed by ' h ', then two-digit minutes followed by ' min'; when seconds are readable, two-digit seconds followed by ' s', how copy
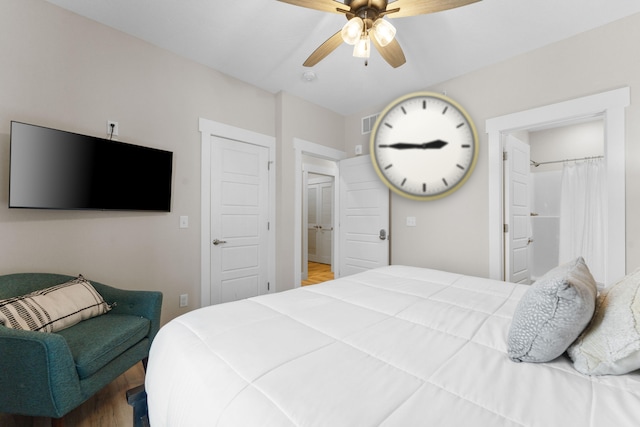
2 h 45 min
